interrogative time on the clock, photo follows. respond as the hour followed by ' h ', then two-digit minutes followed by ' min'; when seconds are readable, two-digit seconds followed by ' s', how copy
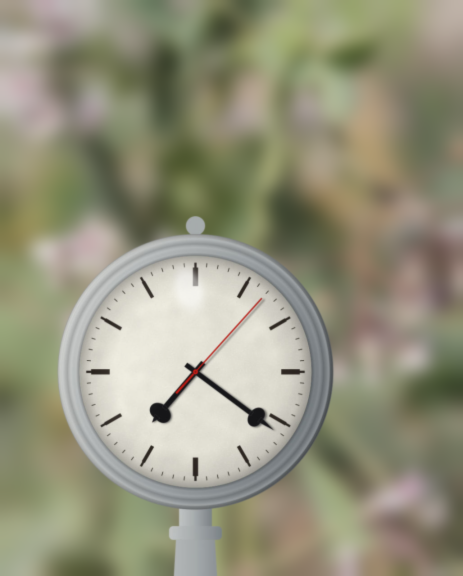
7 h 21 min 07 s
